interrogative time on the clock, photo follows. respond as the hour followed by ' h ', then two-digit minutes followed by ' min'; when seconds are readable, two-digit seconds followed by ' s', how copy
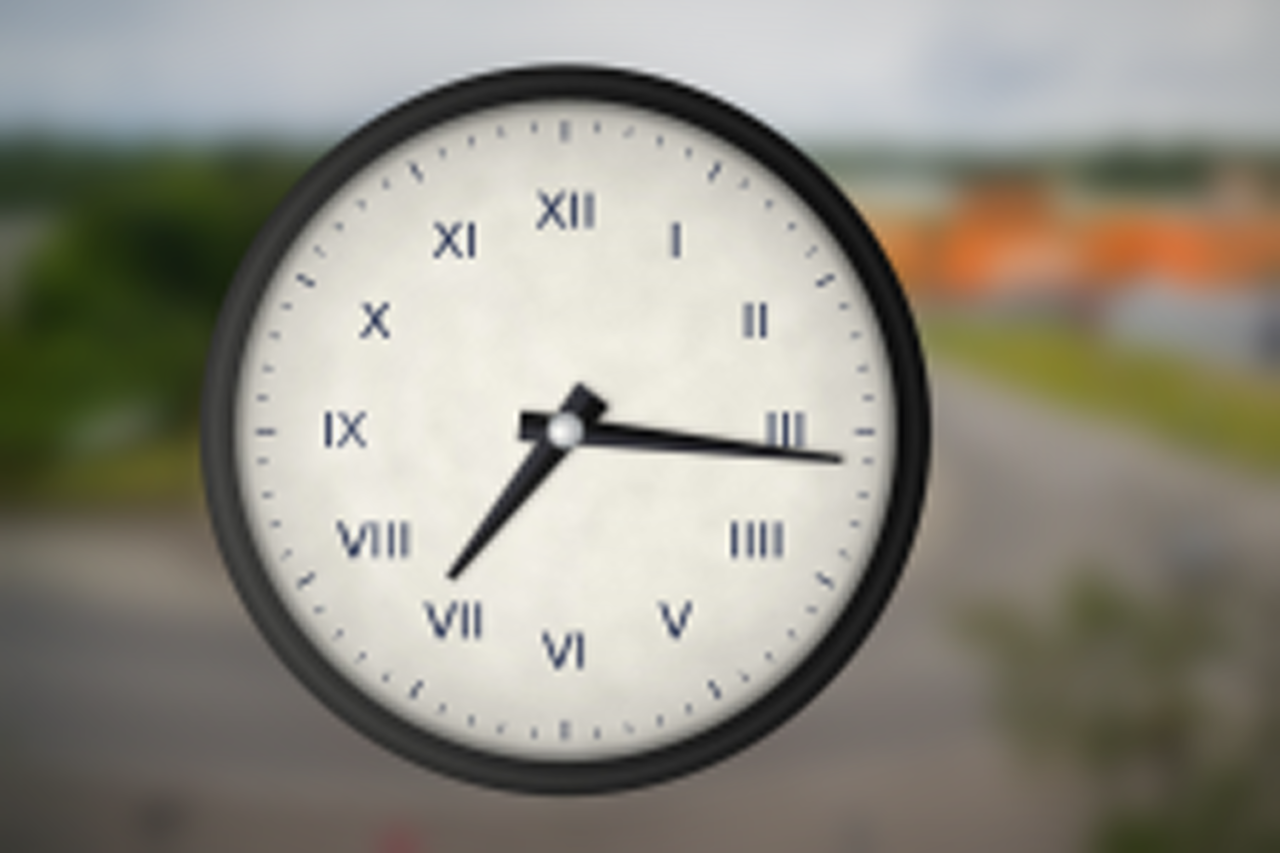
7 h 16 min
